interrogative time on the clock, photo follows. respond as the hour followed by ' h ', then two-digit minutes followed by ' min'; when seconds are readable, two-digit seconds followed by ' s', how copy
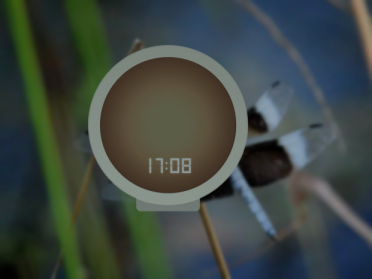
17 h 08 min
